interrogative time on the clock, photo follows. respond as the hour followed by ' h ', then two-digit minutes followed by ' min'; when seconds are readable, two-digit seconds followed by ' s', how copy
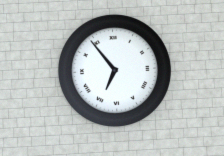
6 h 54 min
